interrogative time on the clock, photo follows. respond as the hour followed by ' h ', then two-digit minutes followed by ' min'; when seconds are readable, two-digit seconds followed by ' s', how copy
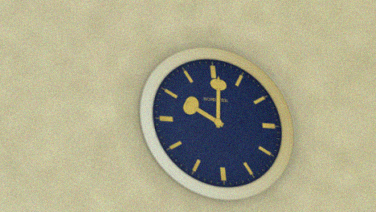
10 h 01 min
